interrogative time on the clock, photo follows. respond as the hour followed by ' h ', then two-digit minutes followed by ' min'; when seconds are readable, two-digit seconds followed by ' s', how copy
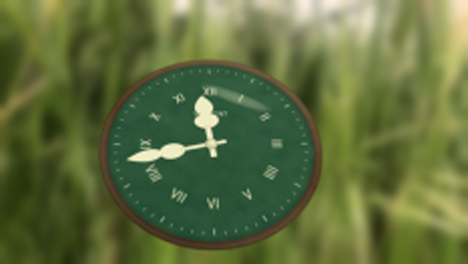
11 h 43 min
